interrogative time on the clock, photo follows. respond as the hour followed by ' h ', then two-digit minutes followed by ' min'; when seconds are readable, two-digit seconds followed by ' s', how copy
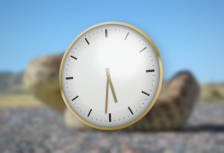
5 h 31 min
